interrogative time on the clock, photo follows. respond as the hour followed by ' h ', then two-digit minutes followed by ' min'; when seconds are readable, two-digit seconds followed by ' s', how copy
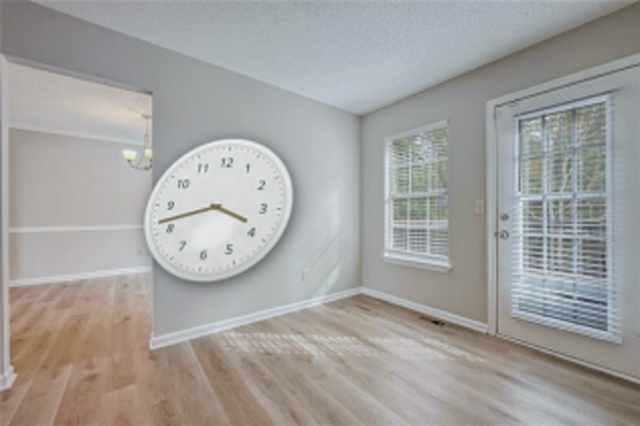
3 h 42 min
